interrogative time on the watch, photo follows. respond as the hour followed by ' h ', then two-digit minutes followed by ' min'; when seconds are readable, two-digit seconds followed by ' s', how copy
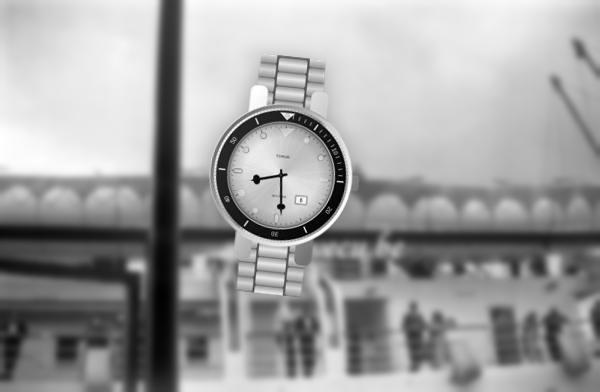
8 h 29 min
